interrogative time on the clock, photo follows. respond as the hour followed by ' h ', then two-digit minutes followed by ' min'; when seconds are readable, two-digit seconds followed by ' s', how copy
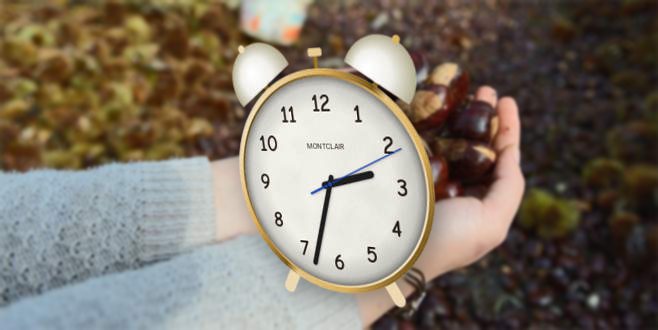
2 h 33 min 11 s
